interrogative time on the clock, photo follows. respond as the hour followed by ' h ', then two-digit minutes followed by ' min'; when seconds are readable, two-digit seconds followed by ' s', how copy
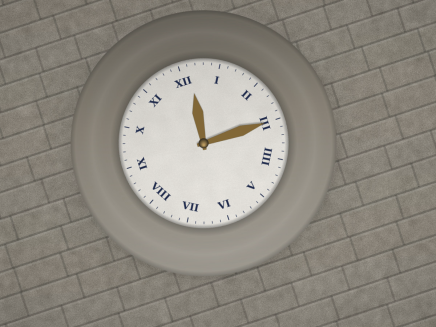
12 h 15 min
